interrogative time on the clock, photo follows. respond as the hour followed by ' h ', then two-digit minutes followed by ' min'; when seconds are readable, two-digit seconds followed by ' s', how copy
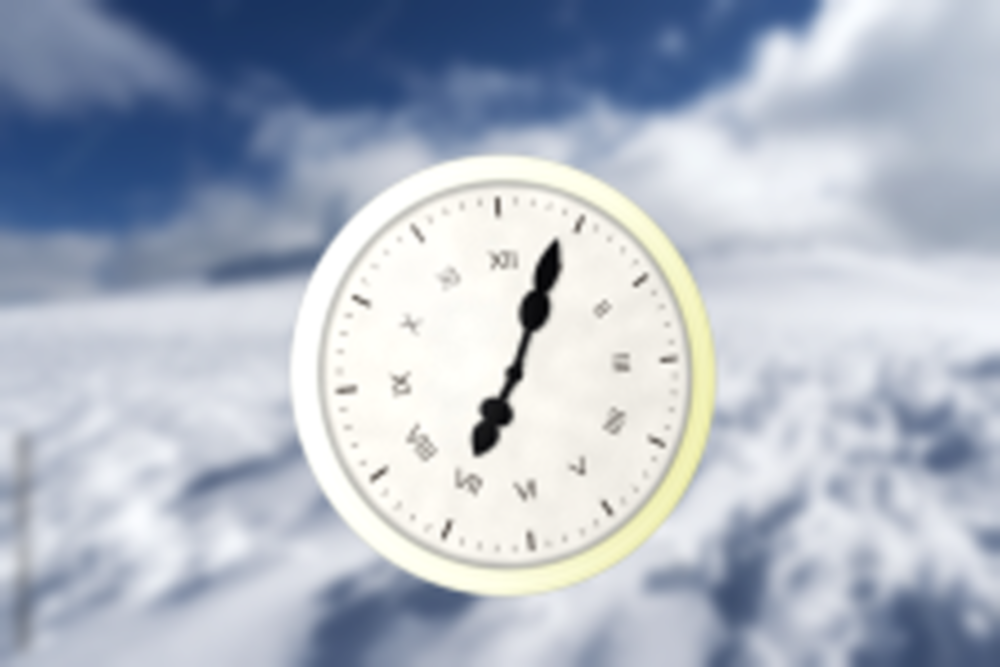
7 h 04 min
